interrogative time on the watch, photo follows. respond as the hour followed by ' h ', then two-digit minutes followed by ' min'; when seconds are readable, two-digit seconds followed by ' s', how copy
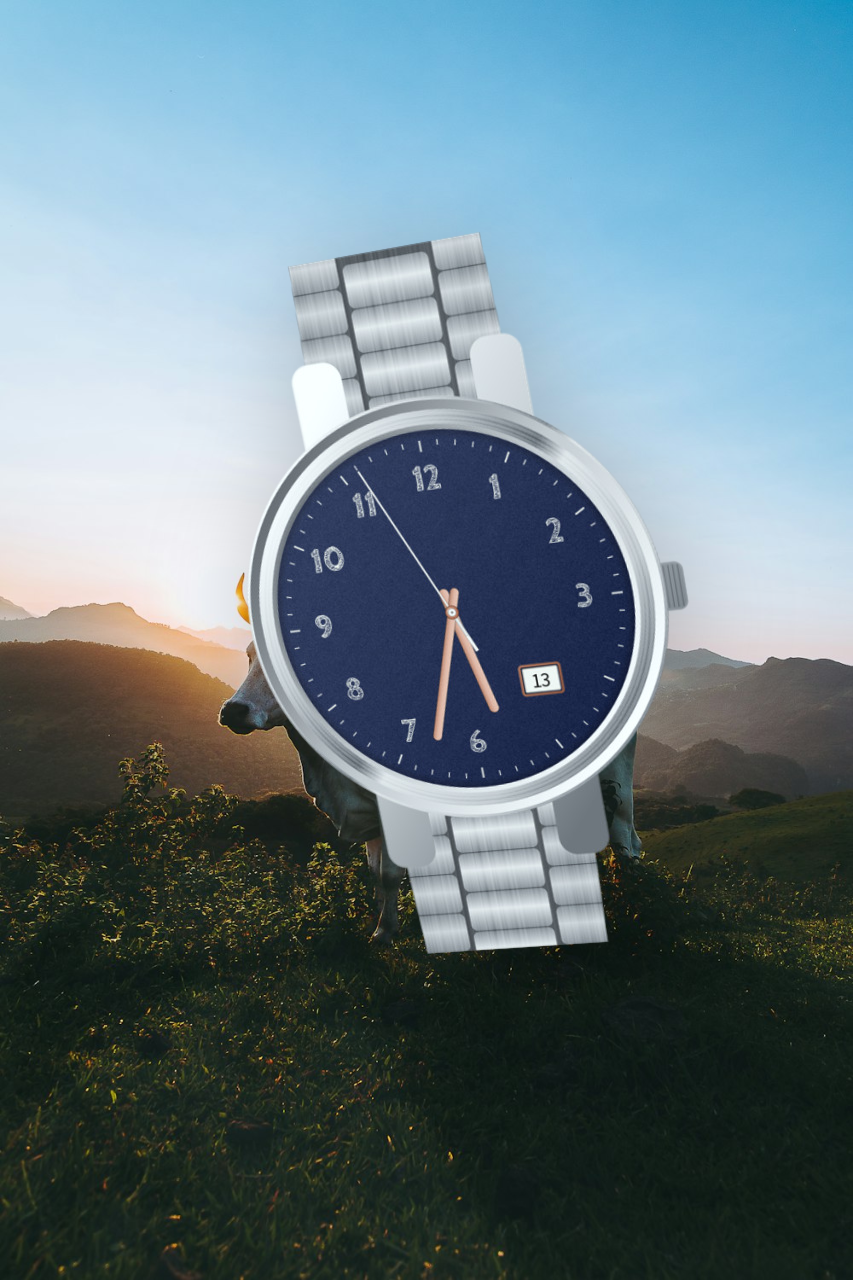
5 h 32 min 56 s
